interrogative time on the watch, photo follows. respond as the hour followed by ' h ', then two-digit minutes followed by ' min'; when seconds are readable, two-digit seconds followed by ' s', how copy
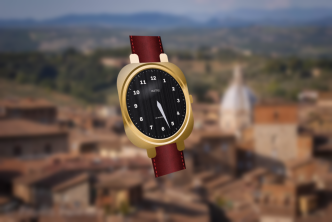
5 h 27 min
